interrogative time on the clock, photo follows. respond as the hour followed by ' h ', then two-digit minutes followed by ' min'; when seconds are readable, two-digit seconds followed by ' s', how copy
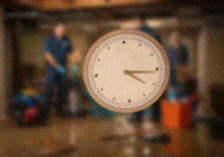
4 h 16 min
